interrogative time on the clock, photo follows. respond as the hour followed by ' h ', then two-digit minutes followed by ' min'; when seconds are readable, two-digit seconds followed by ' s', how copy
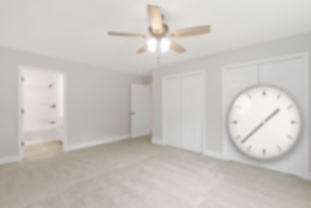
1 h 38 min
